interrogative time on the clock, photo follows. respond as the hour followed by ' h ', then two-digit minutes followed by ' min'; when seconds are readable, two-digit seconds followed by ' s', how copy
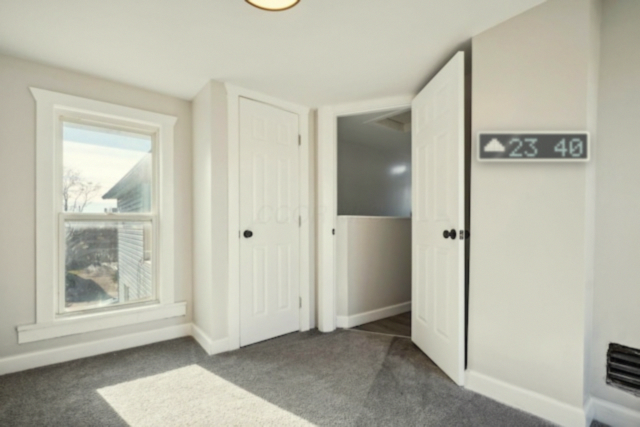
23 h 40 min
